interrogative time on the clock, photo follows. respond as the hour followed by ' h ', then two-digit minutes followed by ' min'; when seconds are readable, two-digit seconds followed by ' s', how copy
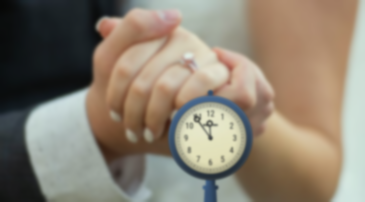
11 h 54 min
